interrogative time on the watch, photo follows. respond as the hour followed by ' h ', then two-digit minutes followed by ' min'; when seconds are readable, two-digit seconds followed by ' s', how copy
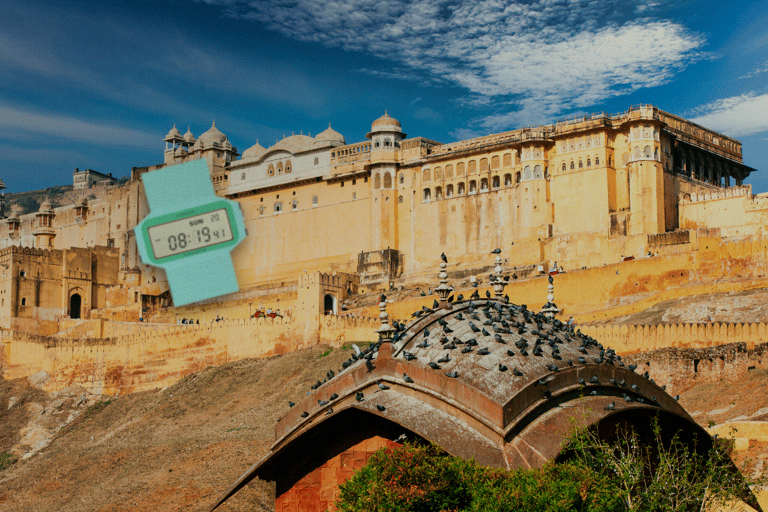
8 h 19 min
